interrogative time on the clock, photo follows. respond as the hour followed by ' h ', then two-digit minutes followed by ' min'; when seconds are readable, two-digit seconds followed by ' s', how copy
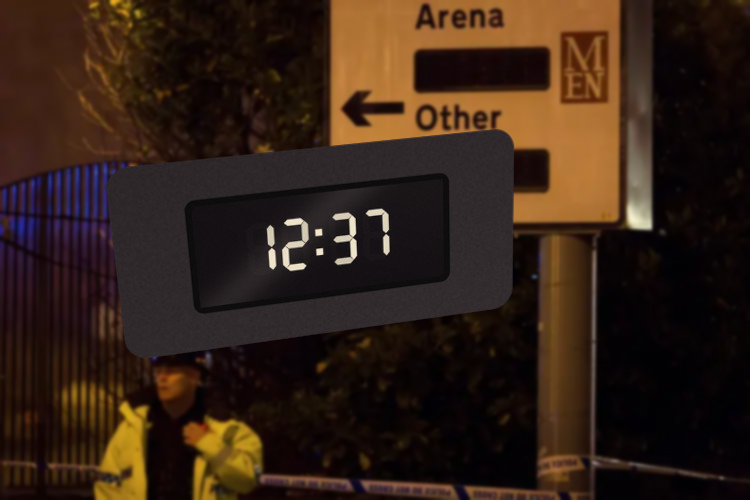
12 h 37 min
